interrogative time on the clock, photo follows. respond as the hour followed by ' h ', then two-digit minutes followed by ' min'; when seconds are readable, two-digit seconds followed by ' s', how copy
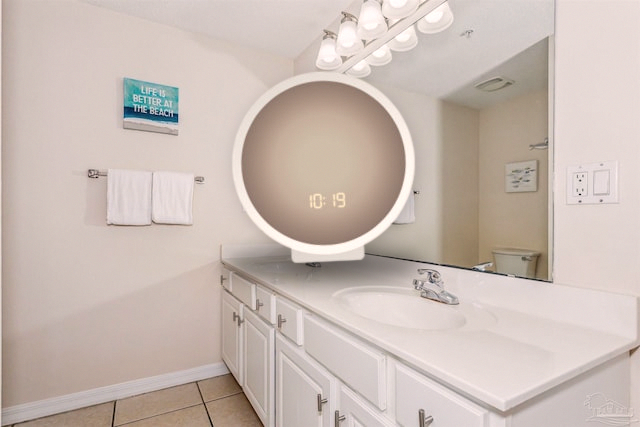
10 h 19 min
